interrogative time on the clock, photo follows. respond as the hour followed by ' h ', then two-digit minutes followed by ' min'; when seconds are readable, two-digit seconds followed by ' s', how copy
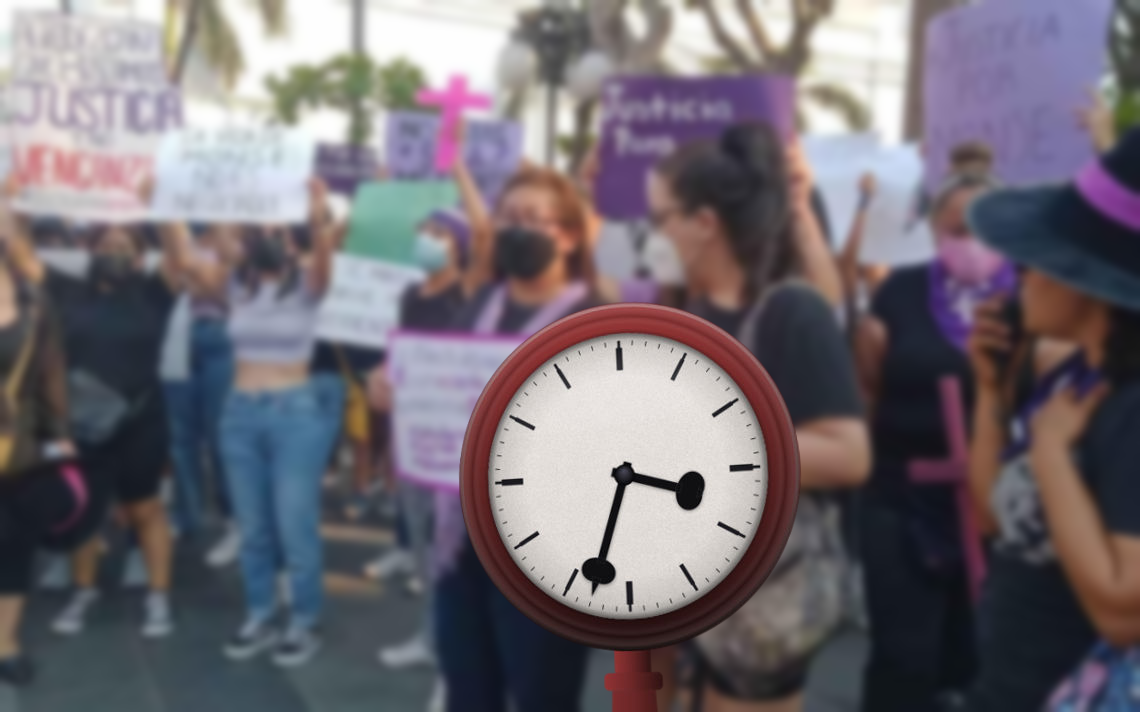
3 h 33 min
